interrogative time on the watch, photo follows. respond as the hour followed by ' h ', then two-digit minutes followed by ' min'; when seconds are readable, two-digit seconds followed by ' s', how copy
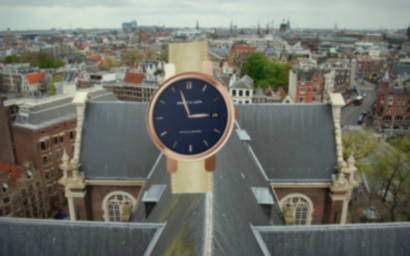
2 h 57 min
